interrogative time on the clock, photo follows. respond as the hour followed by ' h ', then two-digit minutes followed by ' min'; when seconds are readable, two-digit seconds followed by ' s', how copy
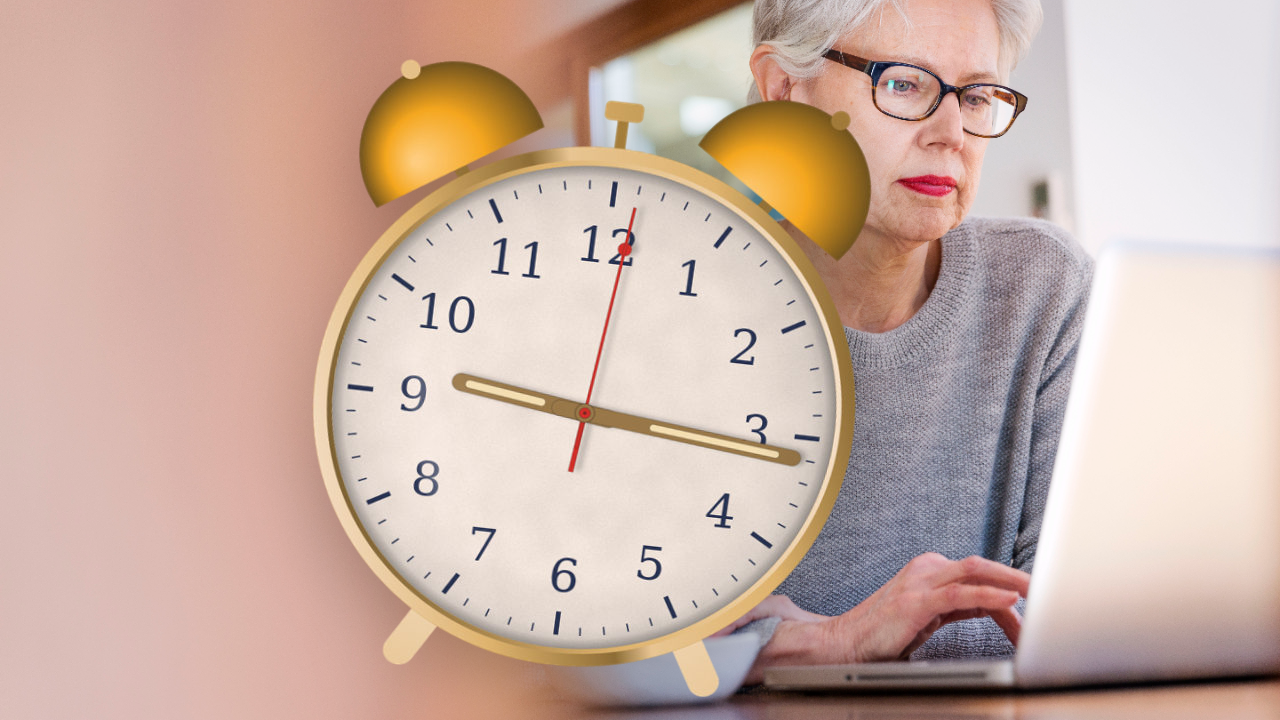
9 h 16 min 01 s
